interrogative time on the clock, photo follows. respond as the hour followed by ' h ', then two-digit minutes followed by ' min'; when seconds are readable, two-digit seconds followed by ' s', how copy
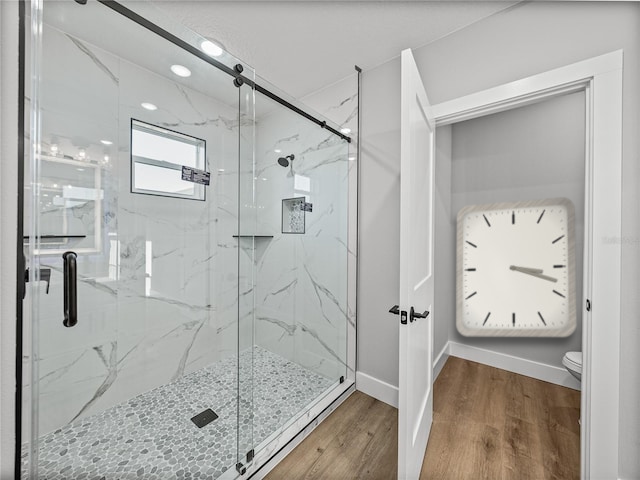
3 h 18 min
